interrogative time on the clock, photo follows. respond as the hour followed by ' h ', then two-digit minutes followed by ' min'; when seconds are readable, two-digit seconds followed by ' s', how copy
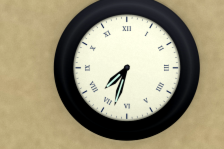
7 h 33 min
